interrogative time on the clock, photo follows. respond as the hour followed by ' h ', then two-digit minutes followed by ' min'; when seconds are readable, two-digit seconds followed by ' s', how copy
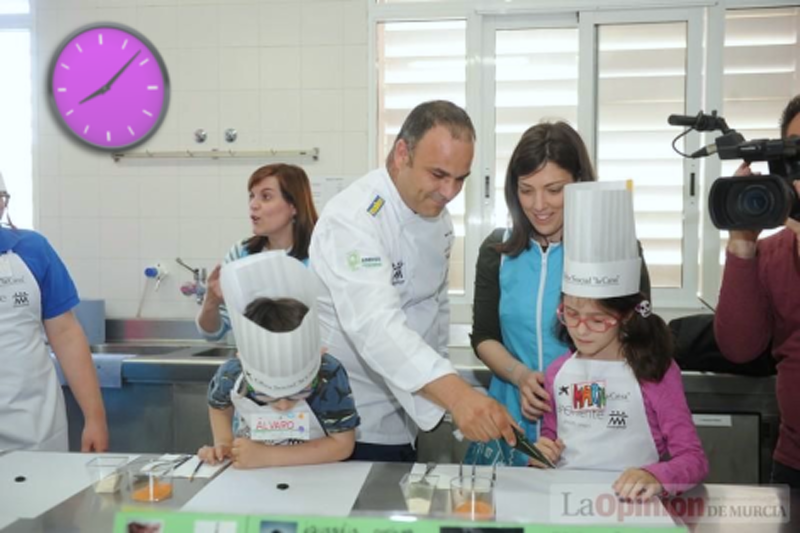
8 h 08 min
